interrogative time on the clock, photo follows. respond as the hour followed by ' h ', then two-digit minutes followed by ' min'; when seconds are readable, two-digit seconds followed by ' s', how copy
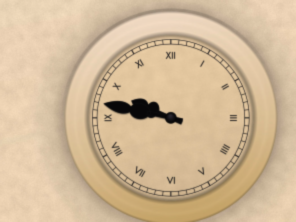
9 h 47 min
